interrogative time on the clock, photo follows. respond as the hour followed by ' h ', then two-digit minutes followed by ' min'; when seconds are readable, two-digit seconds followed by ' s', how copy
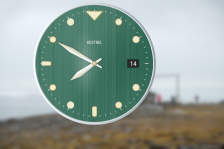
7 h 50 min
